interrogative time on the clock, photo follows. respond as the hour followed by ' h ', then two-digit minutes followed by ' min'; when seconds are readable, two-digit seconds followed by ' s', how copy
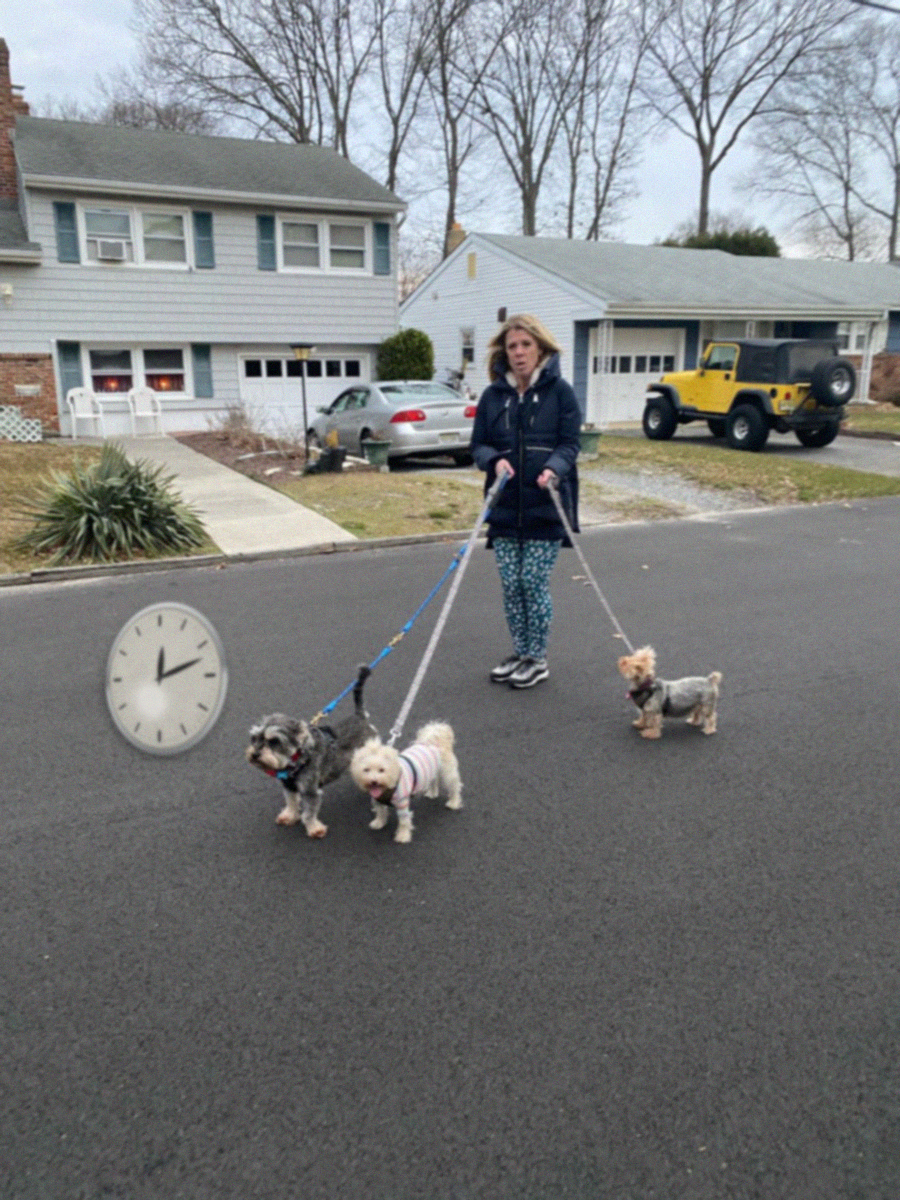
12 h 12 min
